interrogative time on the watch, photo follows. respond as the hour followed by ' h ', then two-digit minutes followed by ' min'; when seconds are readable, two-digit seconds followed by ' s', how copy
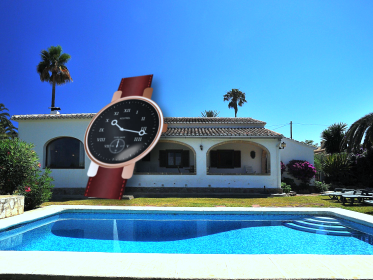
10 h 17 min
